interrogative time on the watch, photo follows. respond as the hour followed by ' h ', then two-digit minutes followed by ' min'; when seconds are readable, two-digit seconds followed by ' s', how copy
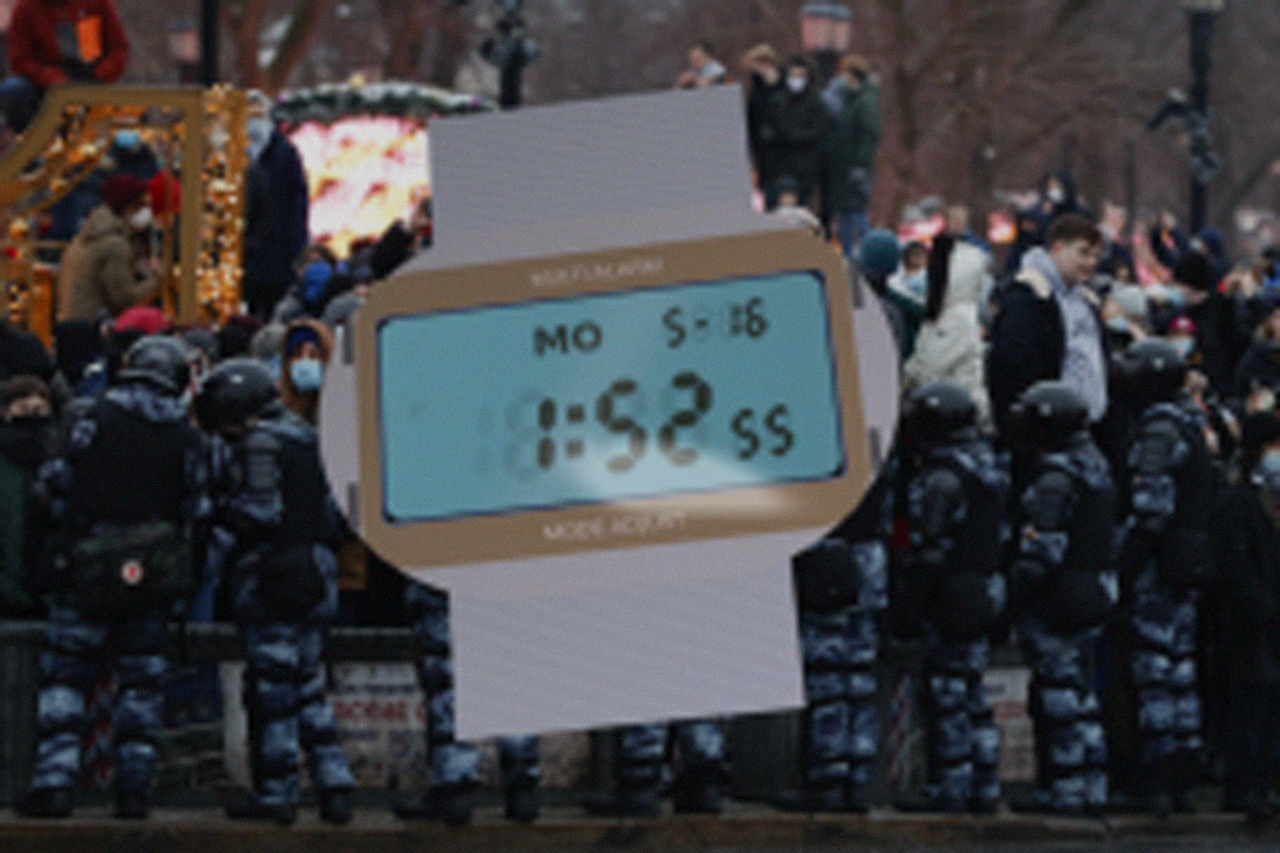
1 h 52 min 55 s
